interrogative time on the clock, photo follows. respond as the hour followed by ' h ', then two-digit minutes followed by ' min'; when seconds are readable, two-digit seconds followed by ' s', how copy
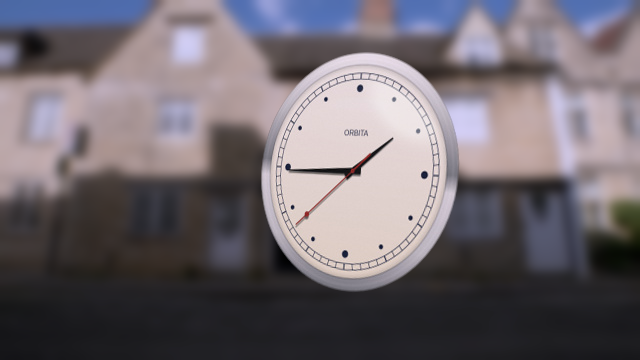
1 h 44 min 38 s
